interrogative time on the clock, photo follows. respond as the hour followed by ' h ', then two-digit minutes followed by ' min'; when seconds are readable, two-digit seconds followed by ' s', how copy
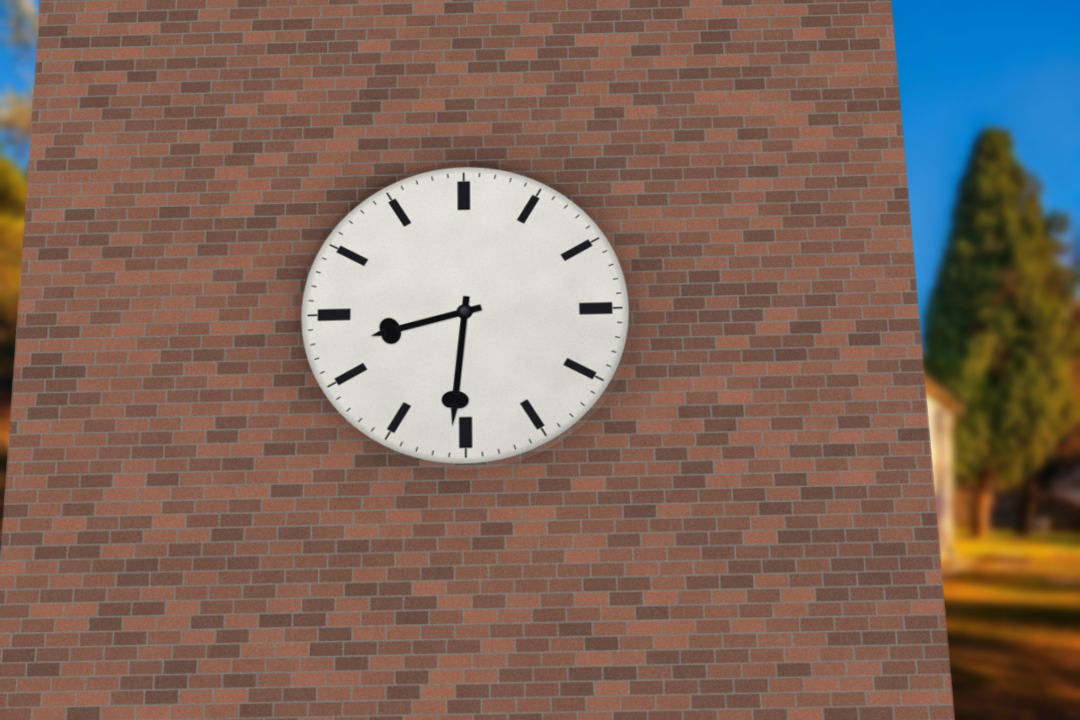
8 h 31 min
